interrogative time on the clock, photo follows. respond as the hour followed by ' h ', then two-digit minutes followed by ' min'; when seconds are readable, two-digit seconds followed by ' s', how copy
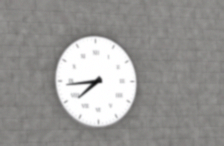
7 h 44 min
